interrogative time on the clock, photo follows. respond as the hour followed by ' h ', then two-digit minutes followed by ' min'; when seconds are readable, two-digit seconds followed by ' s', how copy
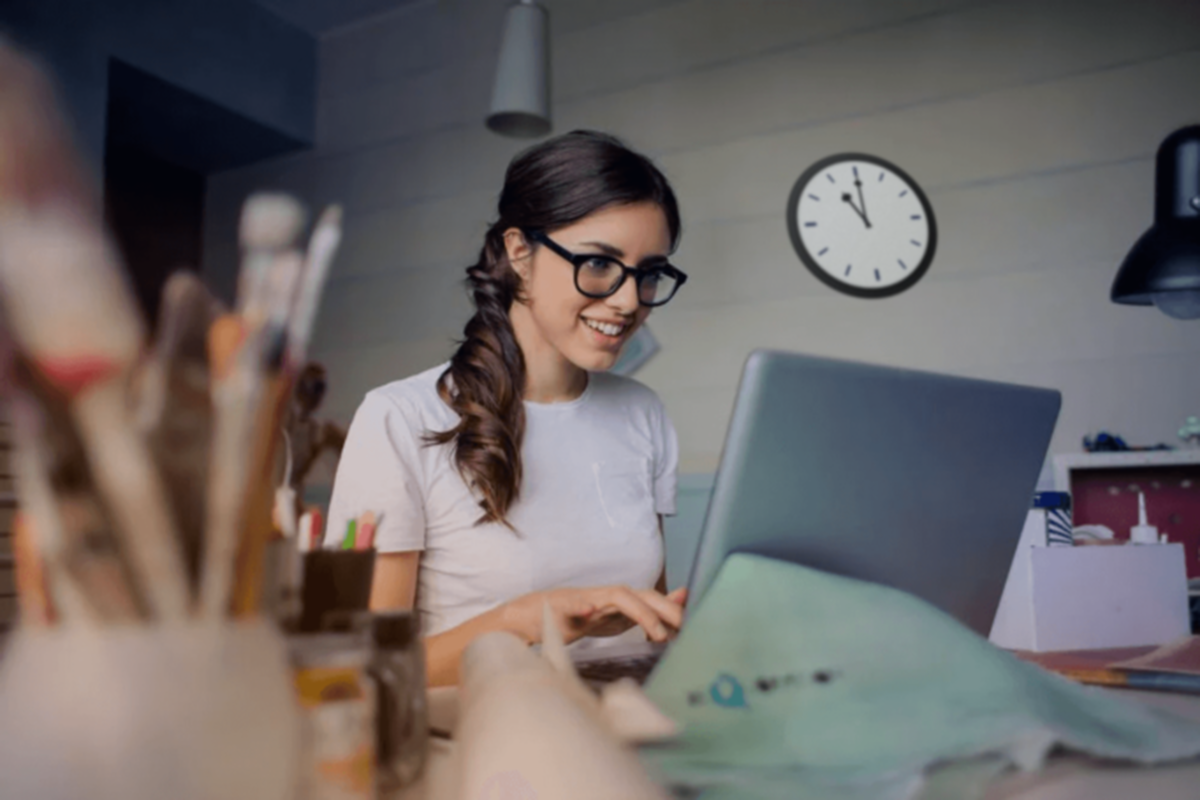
11 h 00 min
